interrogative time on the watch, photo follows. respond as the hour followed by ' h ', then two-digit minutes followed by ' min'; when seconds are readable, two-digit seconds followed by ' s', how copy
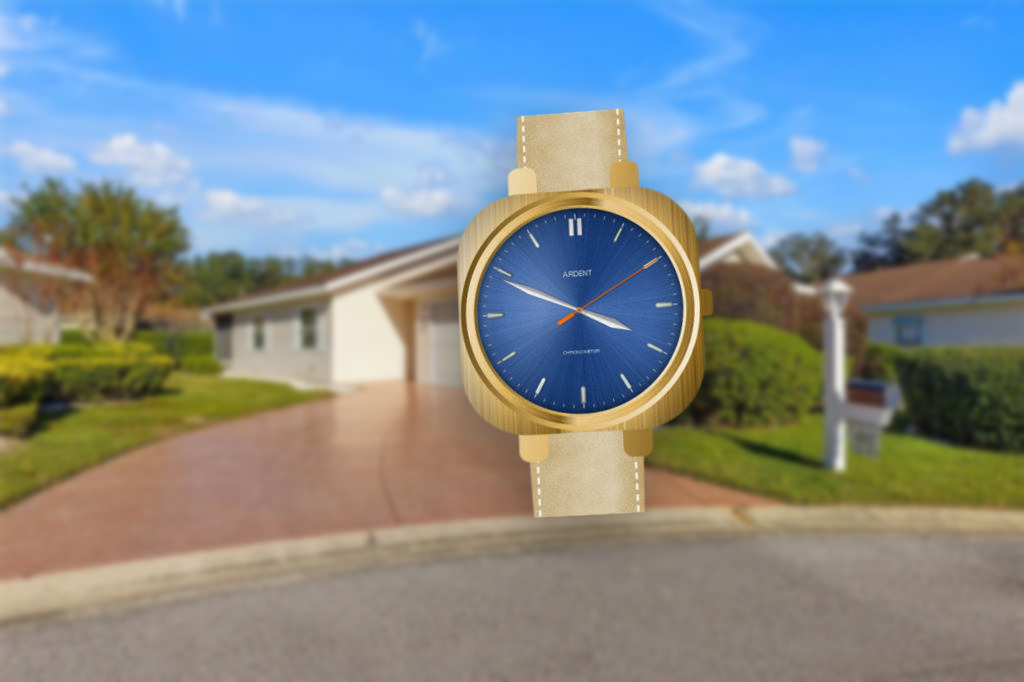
3 h 49 min 10 s
